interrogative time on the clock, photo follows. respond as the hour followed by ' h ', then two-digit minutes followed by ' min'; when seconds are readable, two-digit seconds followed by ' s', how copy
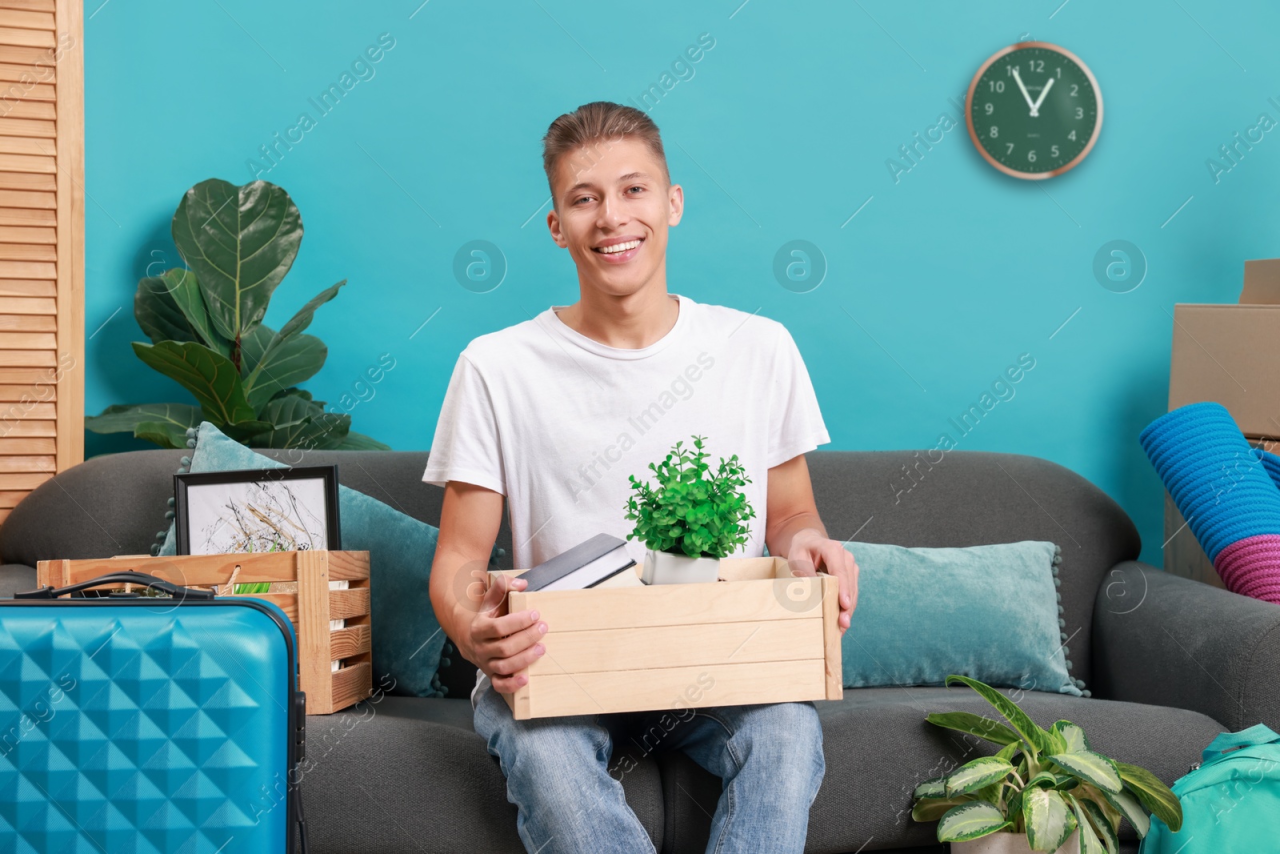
12 h 55 min
